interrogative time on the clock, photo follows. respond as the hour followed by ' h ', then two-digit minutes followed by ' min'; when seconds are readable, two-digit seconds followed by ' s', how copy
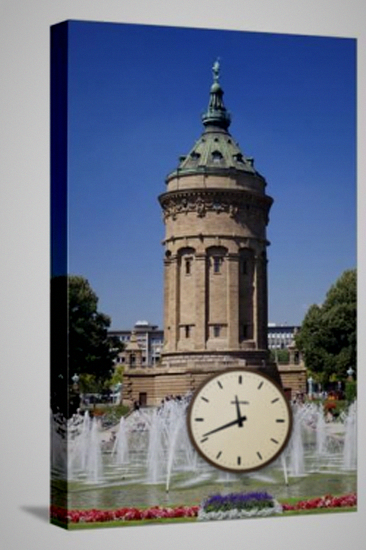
11 h 41 min
